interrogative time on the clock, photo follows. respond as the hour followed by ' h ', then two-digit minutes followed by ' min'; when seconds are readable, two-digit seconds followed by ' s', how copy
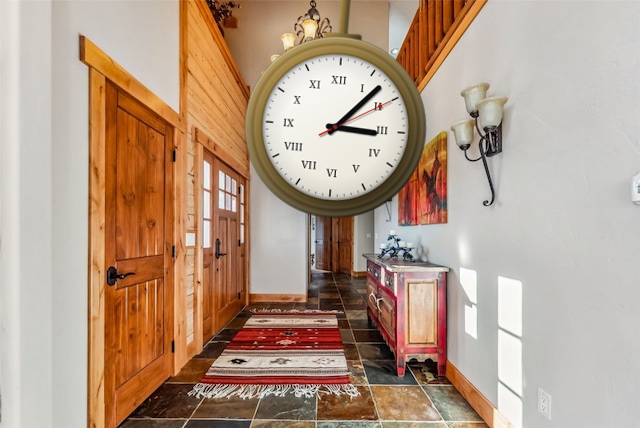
3 h 07 min 10 s
